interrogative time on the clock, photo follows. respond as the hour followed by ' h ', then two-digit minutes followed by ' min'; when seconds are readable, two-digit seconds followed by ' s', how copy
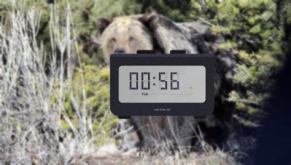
0 h 56 min
